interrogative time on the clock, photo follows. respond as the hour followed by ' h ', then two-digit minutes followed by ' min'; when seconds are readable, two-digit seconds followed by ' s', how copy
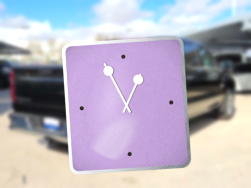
12 h 56 min
